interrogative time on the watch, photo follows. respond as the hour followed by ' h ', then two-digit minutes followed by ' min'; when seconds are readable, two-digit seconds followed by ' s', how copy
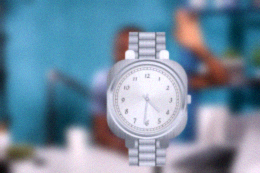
4 h 31 min
